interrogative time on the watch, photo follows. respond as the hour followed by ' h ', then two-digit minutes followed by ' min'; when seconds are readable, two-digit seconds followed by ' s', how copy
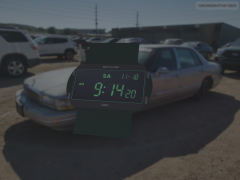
9 h 14 min 20 s
